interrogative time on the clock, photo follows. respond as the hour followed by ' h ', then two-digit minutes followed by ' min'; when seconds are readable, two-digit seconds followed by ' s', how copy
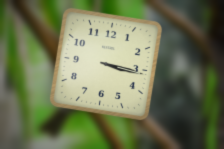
3 h 16 min
